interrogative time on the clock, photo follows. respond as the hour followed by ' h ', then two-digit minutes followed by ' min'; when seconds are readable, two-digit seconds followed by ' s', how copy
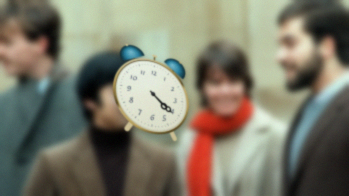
4 h 21 min
